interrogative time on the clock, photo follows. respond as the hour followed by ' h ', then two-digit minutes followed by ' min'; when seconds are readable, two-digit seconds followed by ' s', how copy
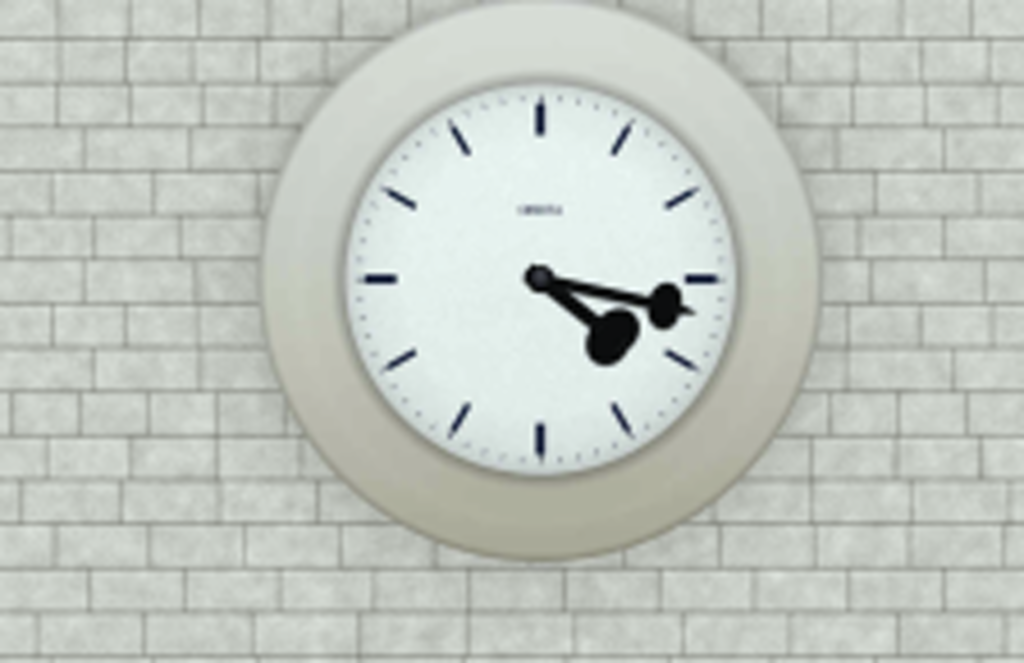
4 h 17 min
